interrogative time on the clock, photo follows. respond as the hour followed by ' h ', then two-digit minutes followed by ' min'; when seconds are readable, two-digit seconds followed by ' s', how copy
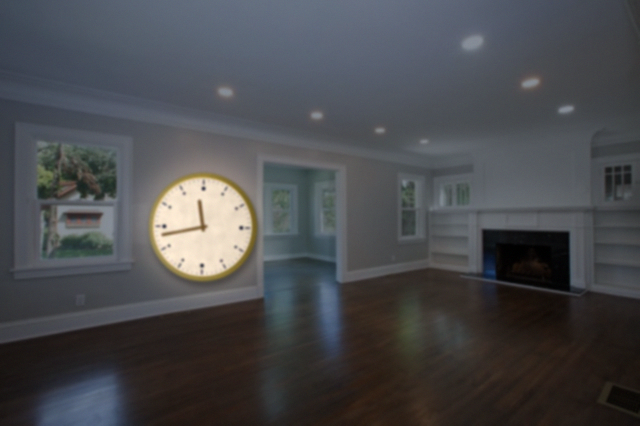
11 h 43 min
